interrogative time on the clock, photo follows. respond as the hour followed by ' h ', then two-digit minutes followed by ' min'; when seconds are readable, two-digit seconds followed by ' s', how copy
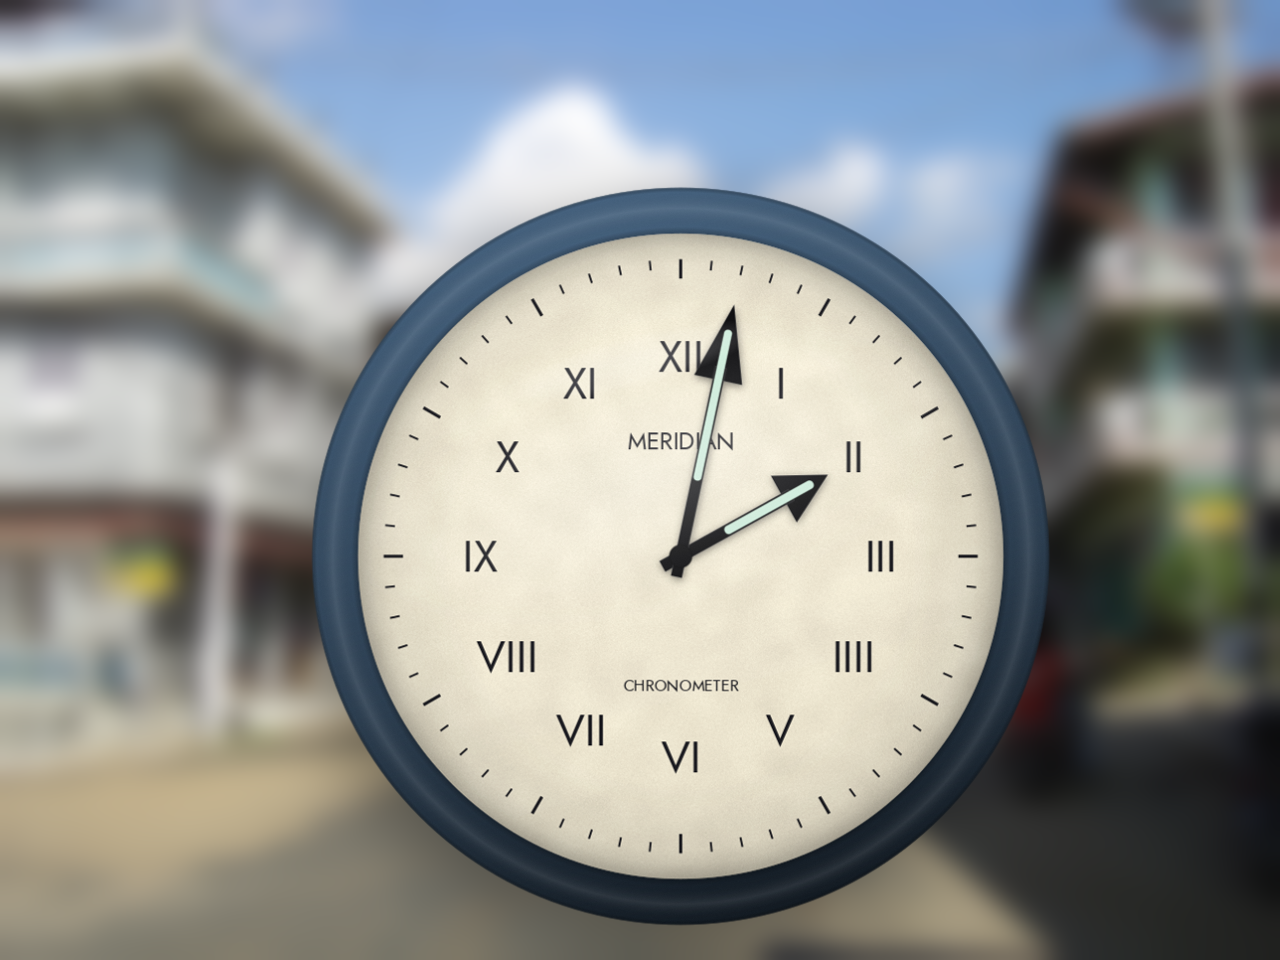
2 h 02 min
